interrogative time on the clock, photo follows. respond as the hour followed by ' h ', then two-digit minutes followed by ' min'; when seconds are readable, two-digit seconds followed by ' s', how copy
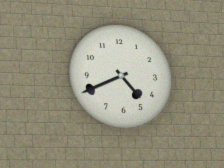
4 h 41 min
